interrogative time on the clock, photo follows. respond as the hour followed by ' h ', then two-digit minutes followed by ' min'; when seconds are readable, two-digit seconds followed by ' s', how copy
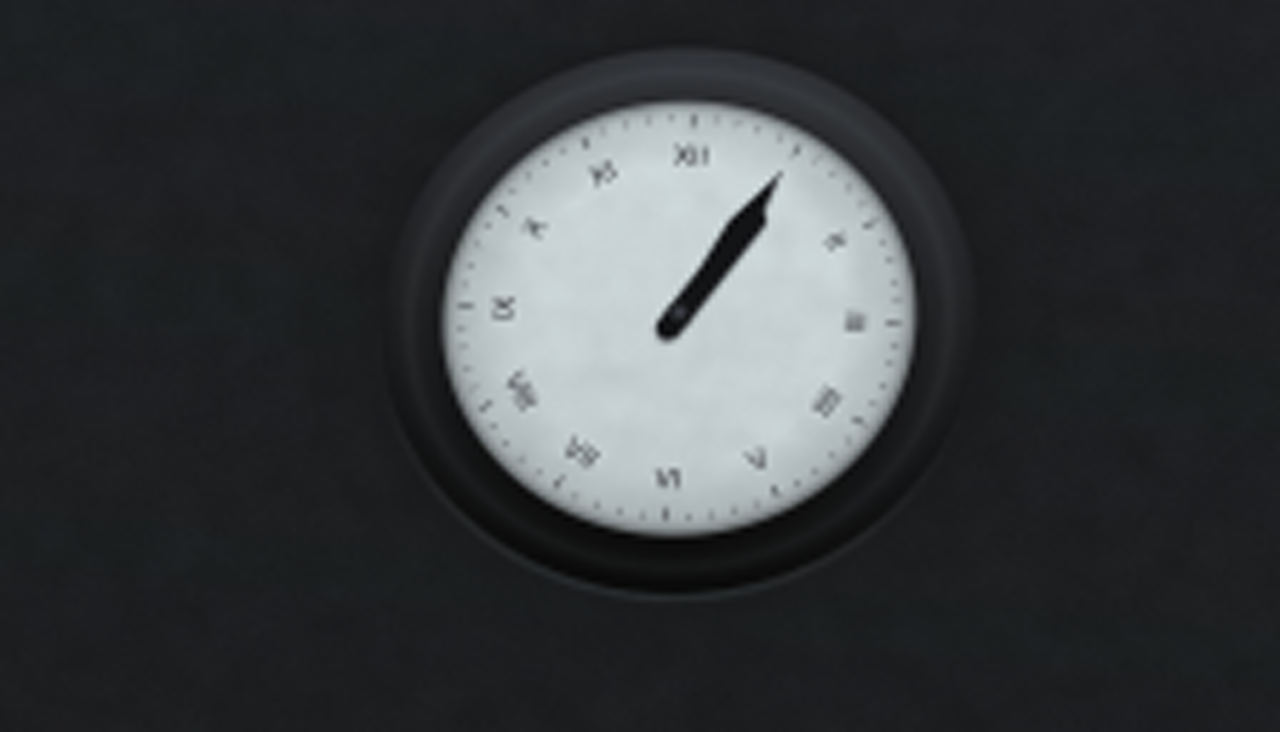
1 h 05 min
